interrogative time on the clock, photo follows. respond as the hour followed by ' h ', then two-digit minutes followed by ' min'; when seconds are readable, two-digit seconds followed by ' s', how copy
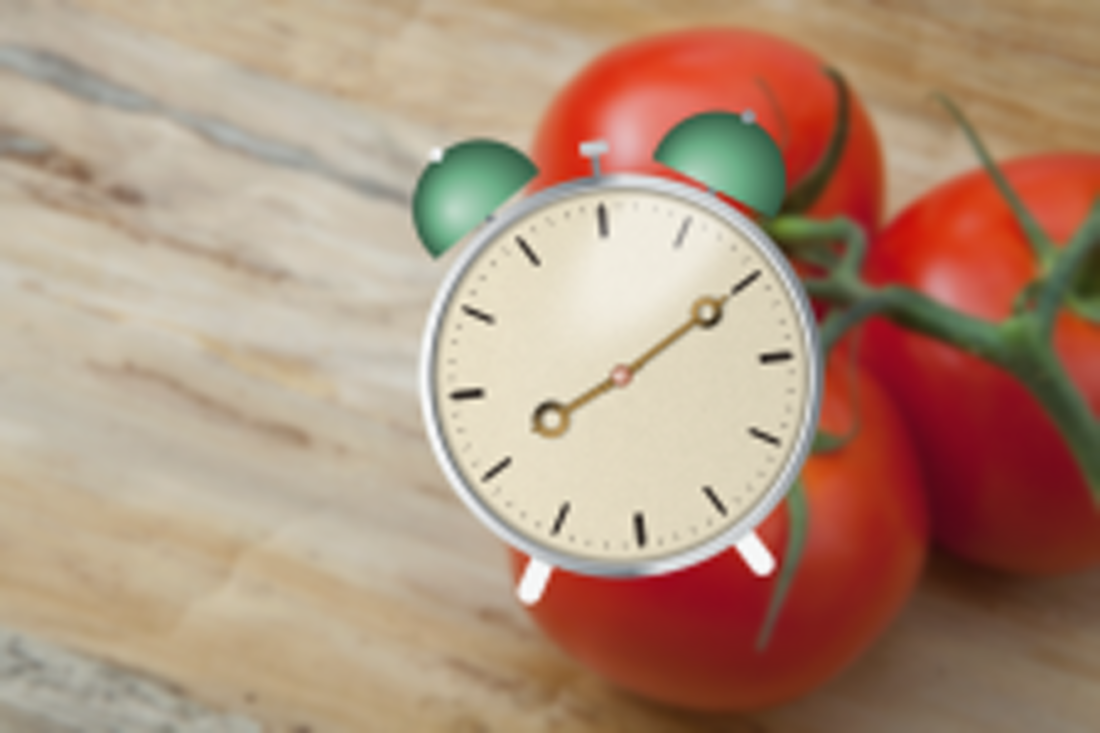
8 h 10 min
